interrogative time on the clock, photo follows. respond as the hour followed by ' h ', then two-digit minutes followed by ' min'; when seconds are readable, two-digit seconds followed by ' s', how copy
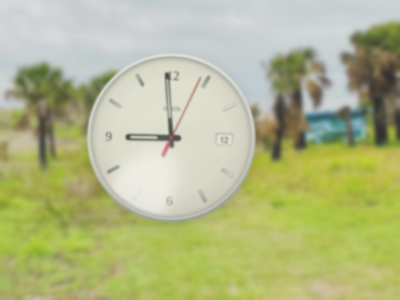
8 h 59 min 04 s
